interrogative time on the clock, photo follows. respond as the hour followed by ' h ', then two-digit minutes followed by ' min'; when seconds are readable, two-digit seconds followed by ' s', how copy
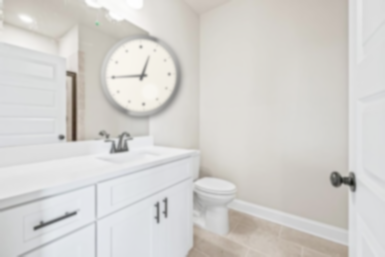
12 h 45 min
